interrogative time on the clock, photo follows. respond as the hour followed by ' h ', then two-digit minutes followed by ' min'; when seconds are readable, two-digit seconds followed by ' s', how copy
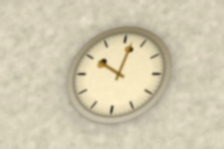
10 h 02 min
